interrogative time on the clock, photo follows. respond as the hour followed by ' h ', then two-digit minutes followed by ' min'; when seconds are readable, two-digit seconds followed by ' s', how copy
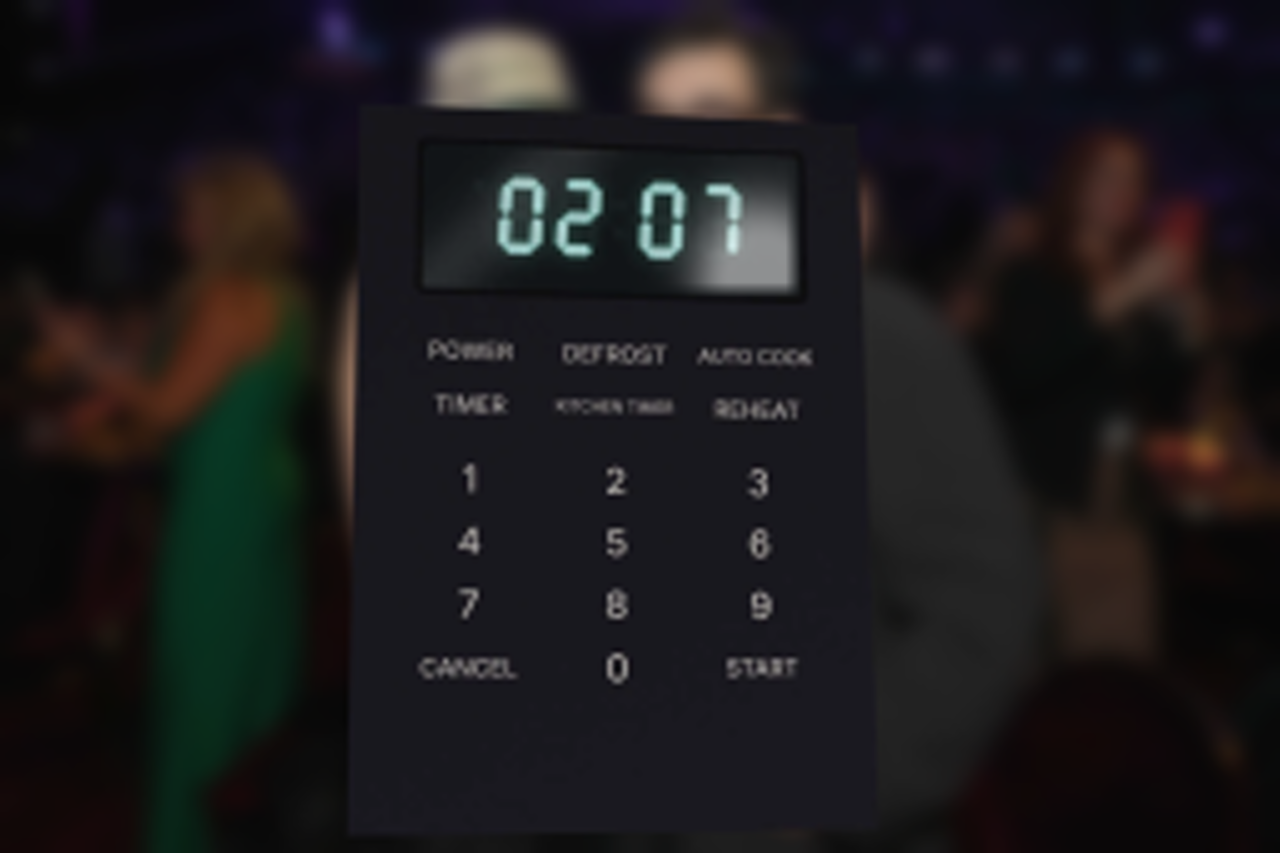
2 h 07 min
